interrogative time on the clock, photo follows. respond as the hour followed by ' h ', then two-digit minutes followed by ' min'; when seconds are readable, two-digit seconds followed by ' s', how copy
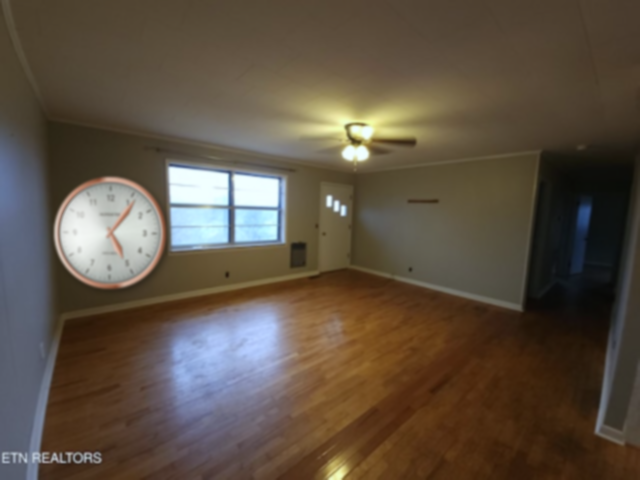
5 h 06 min
